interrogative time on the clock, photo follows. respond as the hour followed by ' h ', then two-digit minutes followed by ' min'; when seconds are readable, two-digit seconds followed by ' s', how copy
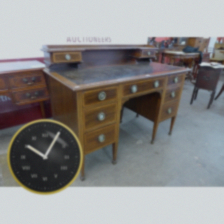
10 h 05 min
